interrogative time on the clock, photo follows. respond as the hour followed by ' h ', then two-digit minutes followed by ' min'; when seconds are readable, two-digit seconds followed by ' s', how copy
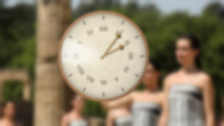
2 h 06 min
